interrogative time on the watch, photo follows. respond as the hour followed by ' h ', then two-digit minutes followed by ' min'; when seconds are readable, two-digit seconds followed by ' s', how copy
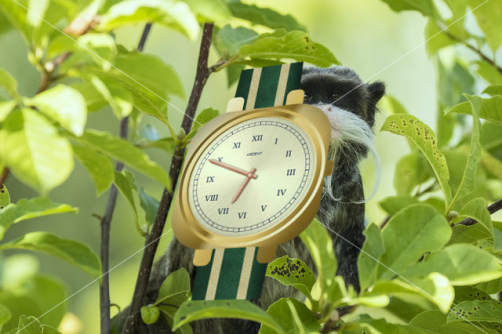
6 h 49 min
